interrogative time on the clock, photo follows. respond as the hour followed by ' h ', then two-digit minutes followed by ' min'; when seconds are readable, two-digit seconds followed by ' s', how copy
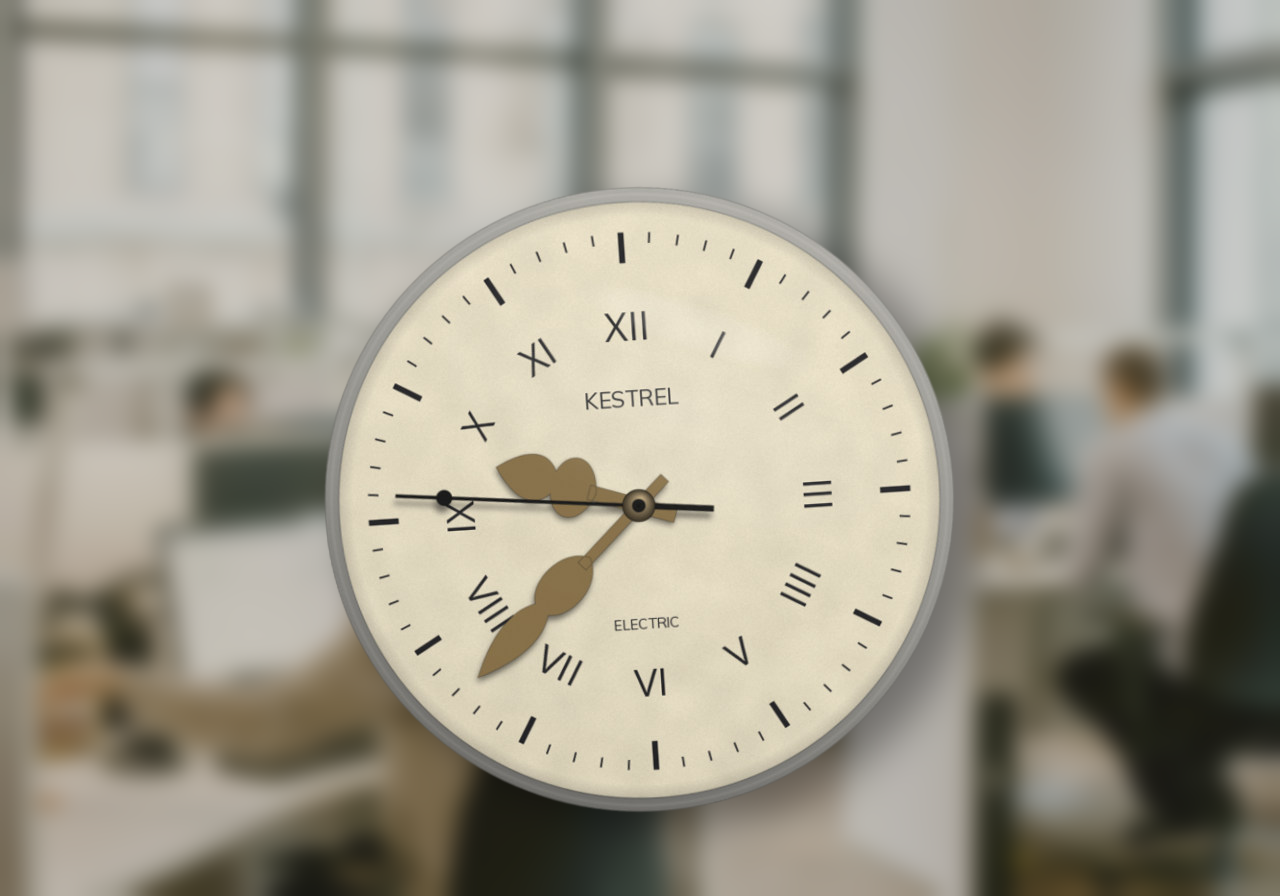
9 h 37 min 46 s
